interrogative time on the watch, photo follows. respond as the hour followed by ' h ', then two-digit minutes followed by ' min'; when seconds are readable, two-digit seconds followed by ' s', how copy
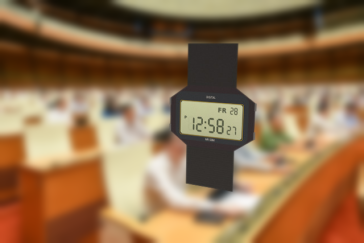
12 h 58 min 27 s
